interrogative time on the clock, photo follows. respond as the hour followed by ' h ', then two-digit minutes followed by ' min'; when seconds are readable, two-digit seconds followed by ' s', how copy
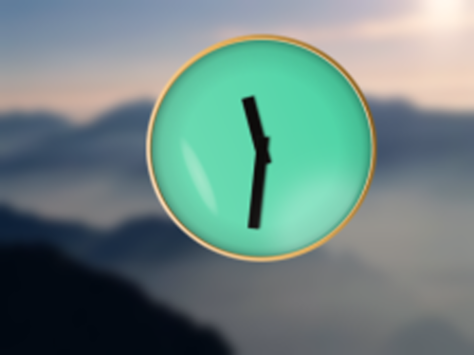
11 h 31 min
